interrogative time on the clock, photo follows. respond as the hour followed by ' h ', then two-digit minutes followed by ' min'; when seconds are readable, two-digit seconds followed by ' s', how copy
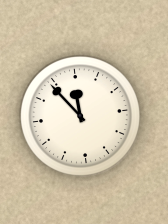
11 h 54 min
